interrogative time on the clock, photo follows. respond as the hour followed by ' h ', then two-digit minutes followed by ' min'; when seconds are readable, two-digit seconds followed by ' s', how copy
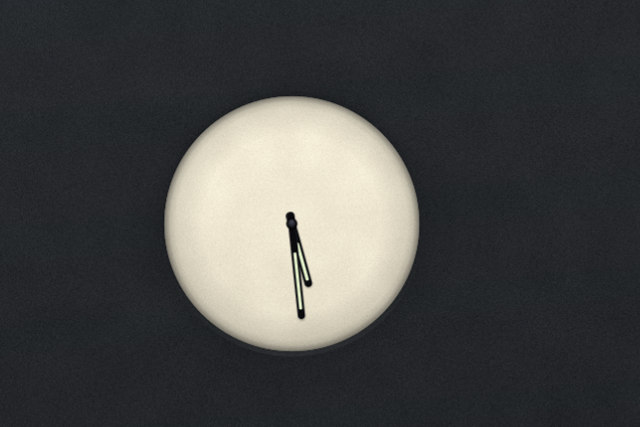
5 h 29 min
